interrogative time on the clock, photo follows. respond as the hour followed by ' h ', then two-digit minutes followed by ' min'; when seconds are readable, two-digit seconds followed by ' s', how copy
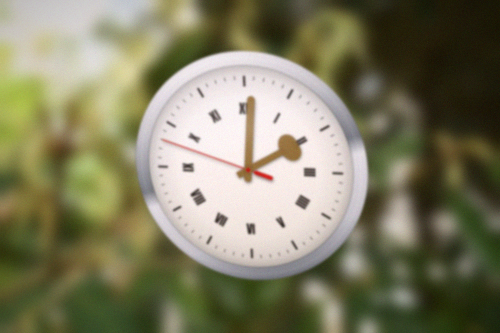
2 h 00 min 48 s
